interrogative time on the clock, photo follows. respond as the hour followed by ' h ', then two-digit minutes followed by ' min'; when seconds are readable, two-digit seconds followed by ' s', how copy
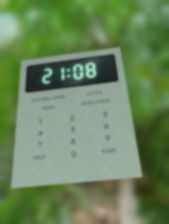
21 h 08 min
